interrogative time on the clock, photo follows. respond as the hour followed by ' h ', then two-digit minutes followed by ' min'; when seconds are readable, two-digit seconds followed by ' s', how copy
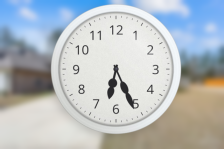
6 h 26 min
